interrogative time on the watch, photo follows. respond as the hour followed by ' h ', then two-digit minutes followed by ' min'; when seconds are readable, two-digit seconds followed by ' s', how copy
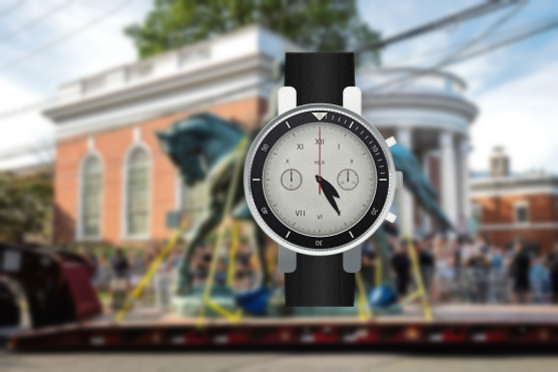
4 h 25 min
